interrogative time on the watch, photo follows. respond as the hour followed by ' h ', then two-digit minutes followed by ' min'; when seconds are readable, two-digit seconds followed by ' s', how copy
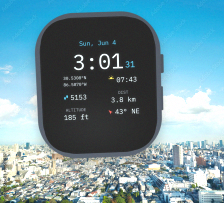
3 h 01 min 31 s
